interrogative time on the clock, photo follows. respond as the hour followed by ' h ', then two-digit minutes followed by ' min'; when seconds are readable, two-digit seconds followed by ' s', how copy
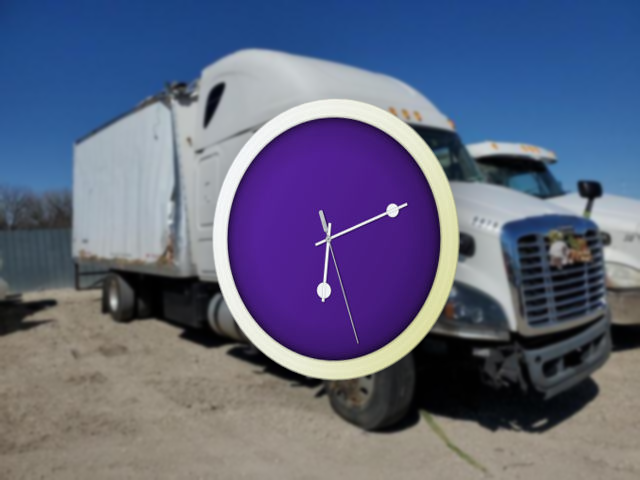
6 h 11 min 27 s
